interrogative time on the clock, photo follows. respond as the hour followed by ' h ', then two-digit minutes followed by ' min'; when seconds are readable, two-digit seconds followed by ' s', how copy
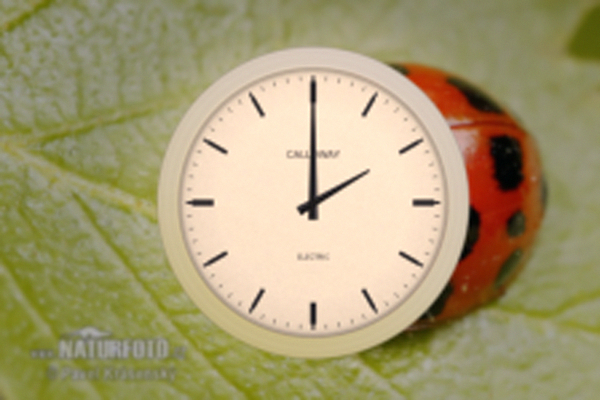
2 h 00 min
